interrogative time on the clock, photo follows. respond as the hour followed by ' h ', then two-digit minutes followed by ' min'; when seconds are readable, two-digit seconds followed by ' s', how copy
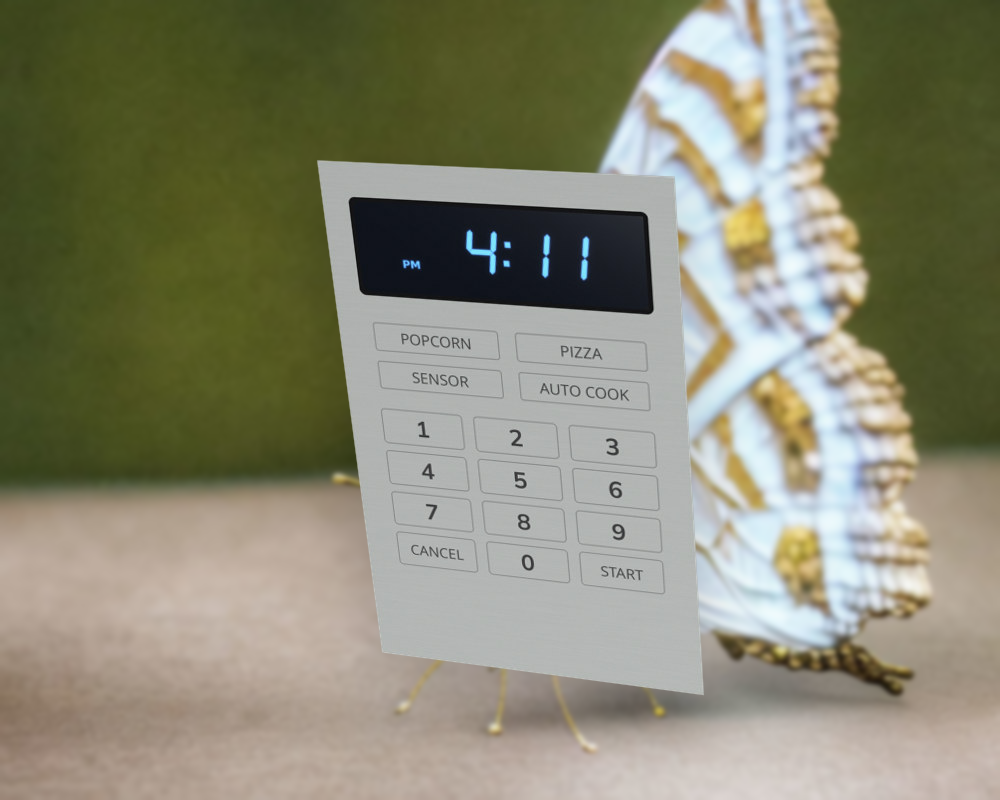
4 h 11 min
